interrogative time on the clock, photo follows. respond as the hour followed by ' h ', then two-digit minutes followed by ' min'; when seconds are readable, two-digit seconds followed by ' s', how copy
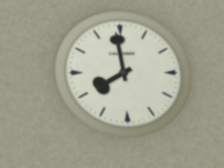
7 h 59 min
